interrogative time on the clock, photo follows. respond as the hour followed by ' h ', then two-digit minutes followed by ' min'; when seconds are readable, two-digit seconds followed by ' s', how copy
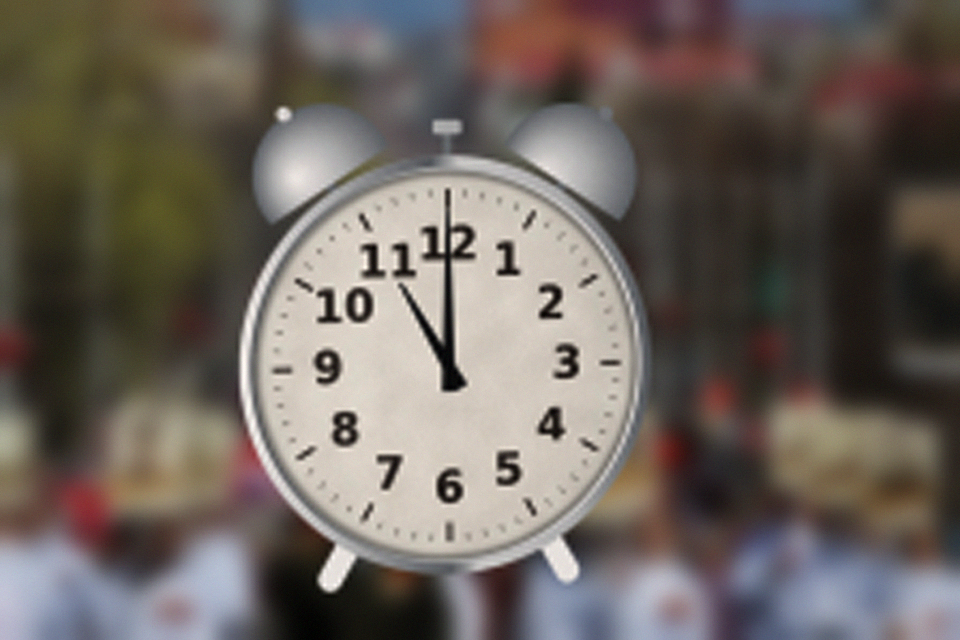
11 h 00 min
